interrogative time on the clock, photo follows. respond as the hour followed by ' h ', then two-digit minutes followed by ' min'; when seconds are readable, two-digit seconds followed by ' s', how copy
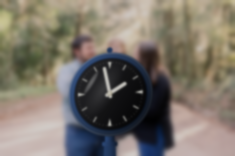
1 h 58 min
